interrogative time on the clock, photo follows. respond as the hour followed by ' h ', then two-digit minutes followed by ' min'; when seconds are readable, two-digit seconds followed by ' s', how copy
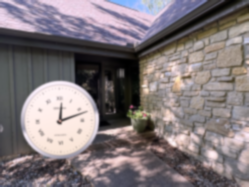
12 h 12 min
